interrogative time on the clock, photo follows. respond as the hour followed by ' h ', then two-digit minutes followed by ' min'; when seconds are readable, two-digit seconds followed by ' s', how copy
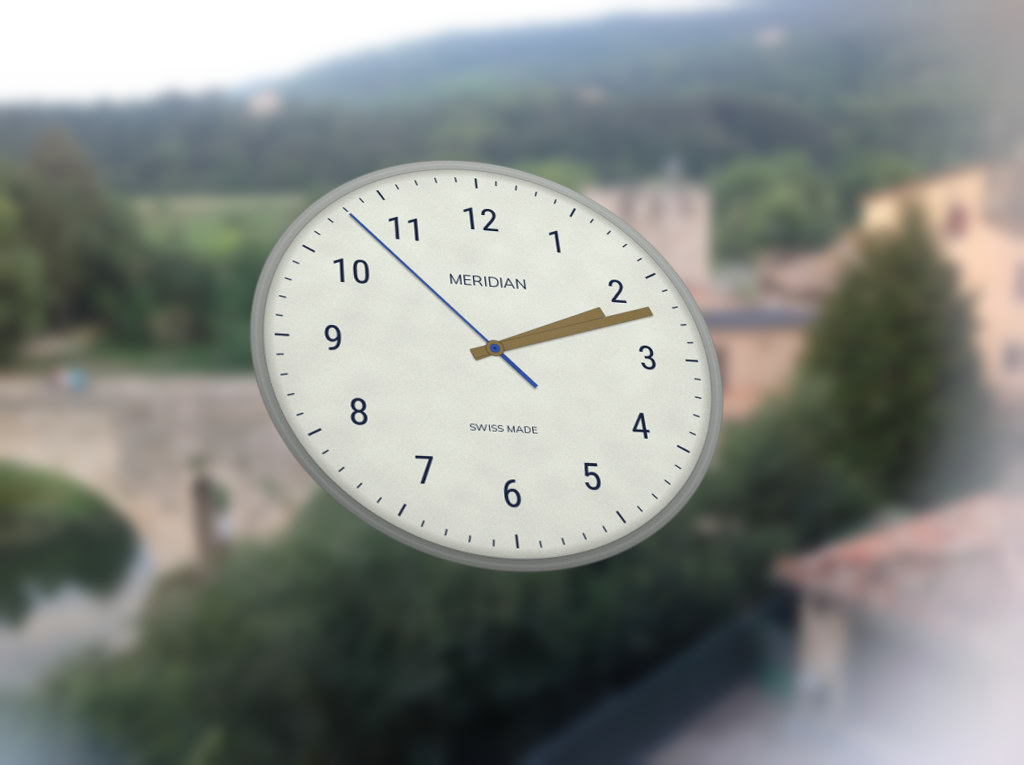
2 h 11 min 53 s
